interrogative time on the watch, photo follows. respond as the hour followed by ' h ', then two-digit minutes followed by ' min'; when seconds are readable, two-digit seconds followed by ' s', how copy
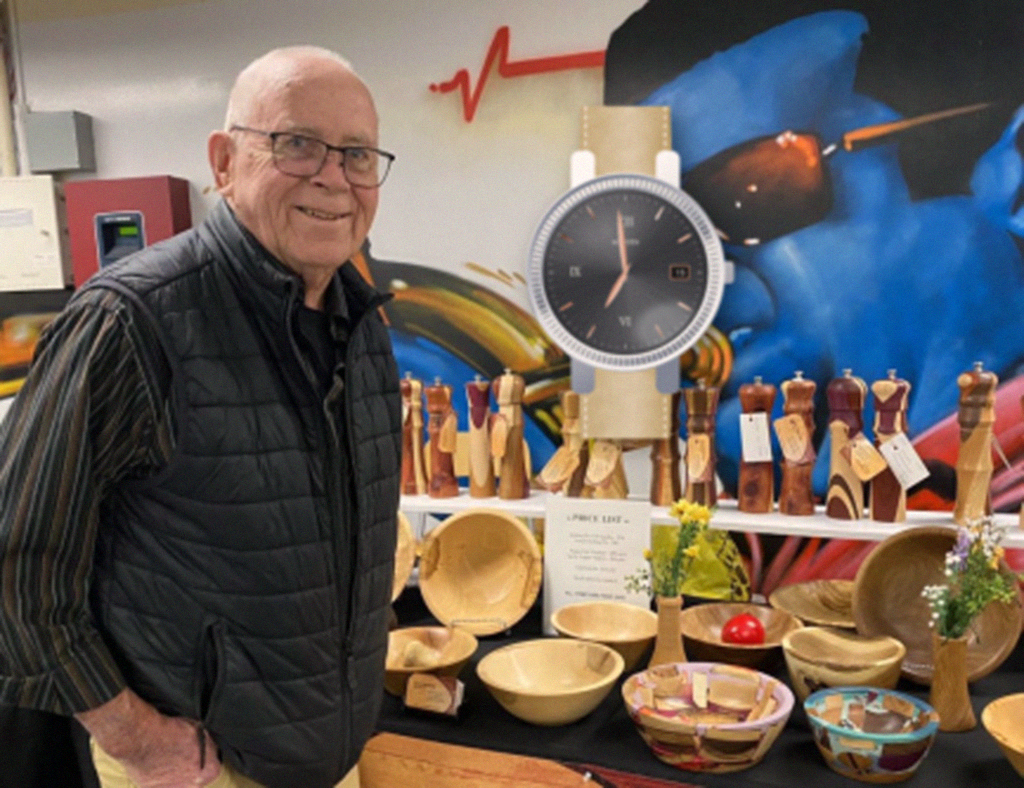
6 h 59 min
